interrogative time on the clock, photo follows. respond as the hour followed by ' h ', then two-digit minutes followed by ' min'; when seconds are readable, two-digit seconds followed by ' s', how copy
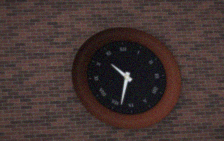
10 h 33 min
